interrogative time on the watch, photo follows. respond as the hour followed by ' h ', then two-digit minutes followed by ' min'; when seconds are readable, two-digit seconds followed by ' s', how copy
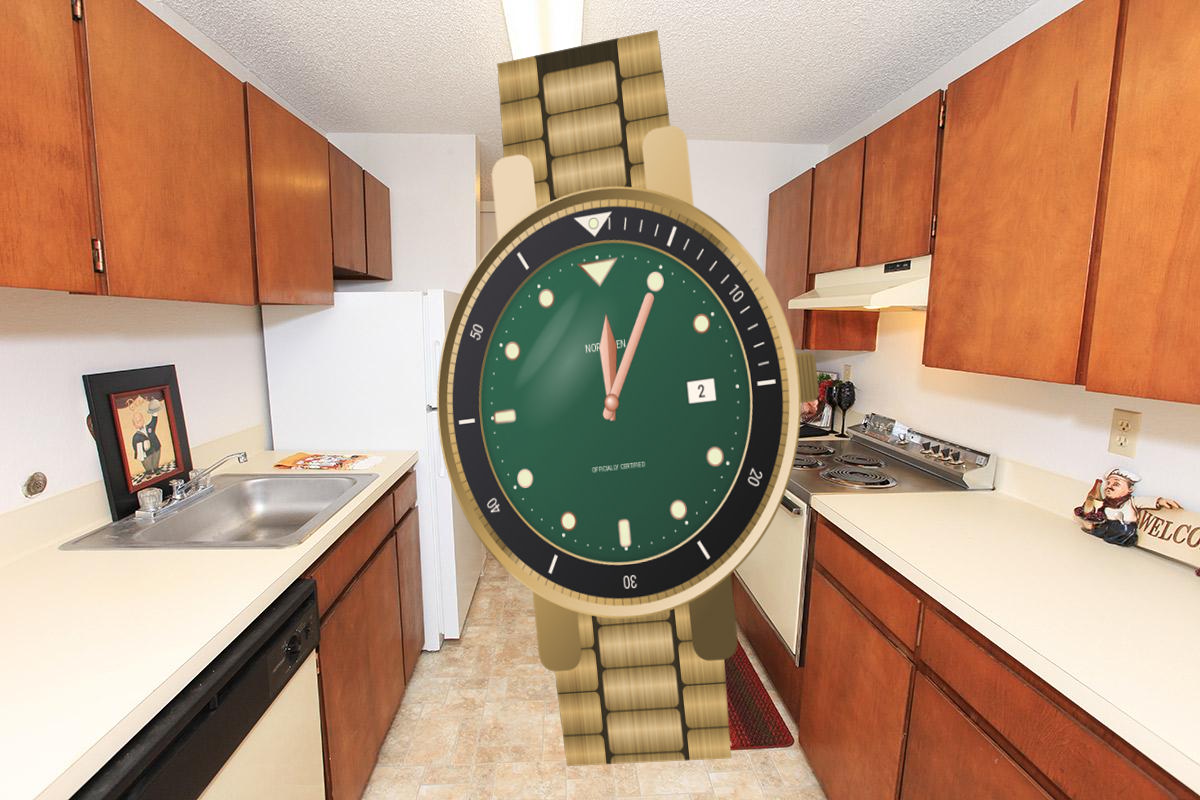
12 h 05 min
